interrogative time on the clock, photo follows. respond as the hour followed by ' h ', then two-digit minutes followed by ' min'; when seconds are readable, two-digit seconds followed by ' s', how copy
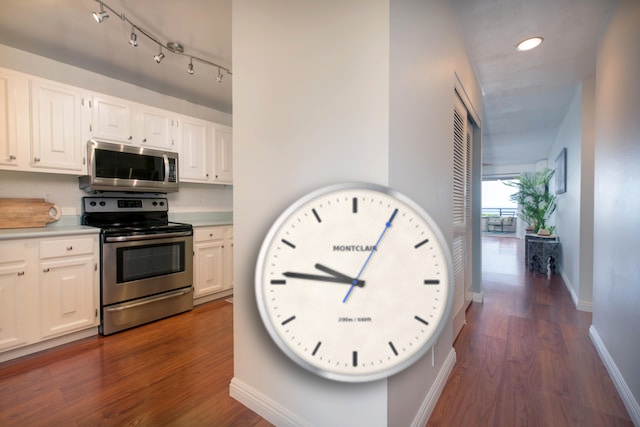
9 h 46 min 05 s
